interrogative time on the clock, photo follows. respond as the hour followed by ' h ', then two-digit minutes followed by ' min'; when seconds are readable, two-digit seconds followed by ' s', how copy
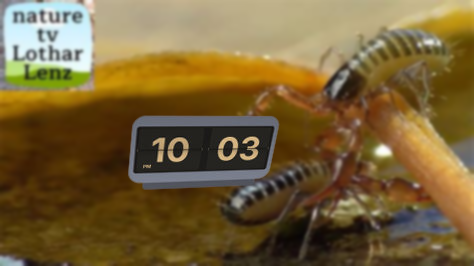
10 h 03 min
